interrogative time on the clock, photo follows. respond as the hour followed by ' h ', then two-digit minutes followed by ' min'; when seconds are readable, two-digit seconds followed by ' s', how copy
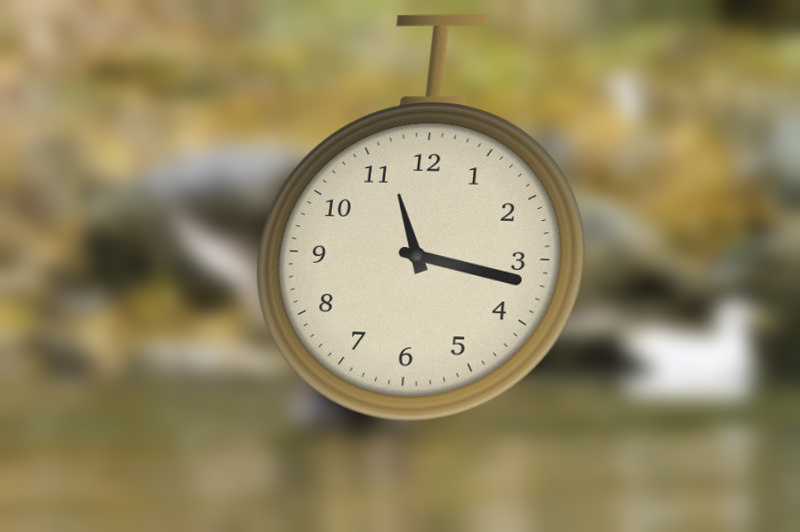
11 h 17 min
